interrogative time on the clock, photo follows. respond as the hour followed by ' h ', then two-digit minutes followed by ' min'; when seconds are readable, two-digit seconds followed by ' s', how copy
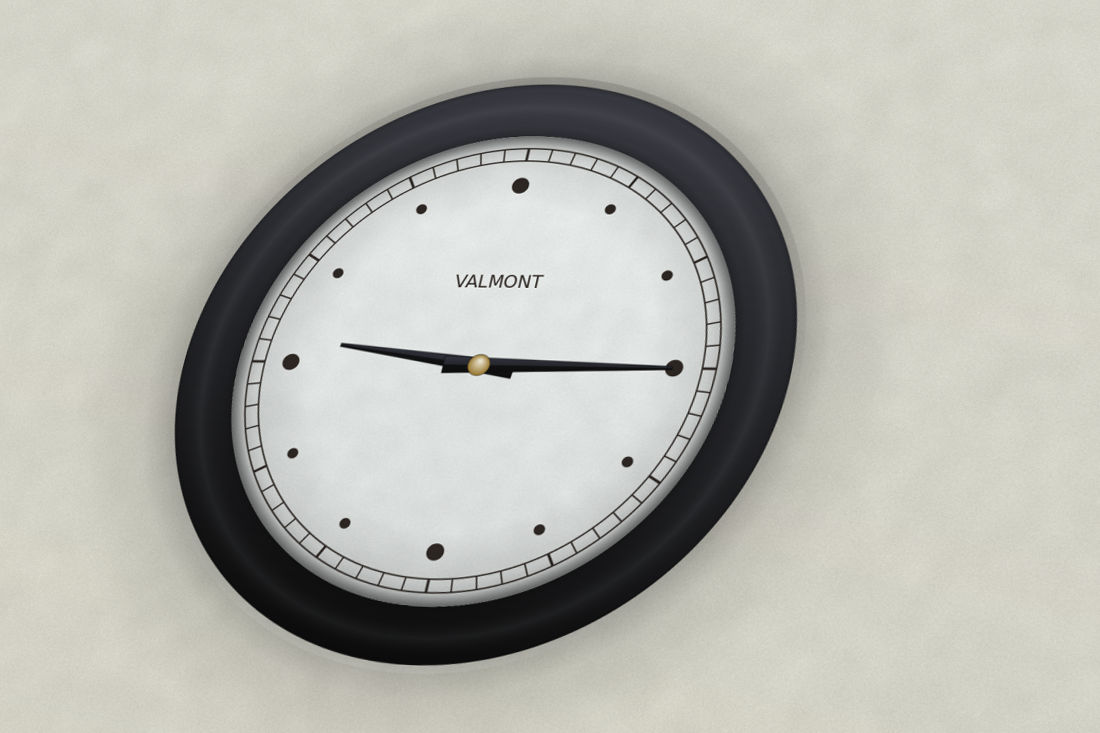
9 h 15 min
